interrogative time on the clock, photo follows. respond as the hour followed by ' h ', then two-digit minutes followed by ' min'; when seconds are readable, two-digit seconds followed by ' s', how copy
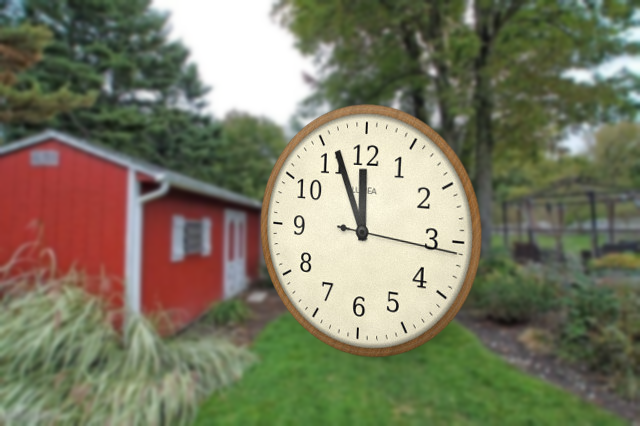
11 h 56 min 16 s
